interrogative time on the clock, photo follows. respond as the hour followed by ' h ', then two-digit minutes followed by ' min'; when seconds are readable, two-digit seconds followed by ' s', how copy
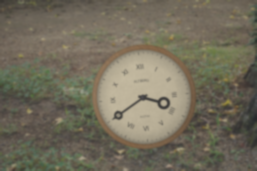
3 h 40 min
